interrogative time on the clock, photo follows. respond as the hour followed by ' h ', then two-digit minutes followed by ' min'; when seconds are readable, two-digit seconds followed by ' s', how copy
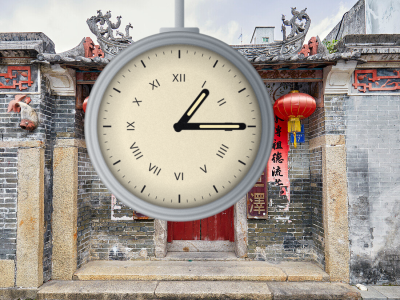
1 h 15 min
